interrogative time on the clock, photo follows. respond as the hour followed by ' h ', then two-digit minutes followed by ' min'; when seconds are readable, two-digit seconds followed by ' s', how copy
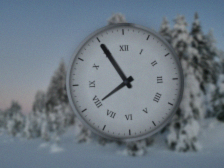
7 h 55 min
